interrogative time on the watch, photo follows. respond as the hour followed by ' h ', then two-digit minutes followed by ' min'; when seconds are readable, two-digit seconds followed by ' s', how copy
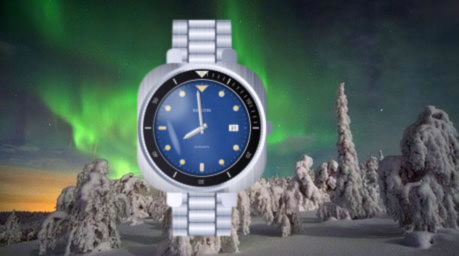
7 h 59 min
